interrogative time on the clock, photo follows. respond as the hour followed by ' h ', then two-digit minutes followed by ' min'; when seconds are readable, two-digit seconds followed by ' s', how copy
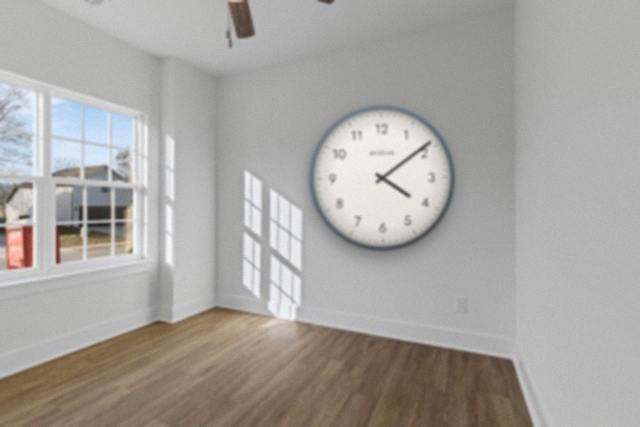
4 h 09 min
